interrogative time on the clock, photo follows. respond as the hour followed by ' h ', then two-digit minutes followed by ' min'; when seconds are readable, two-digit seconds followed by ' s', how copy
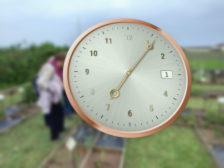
7 h 06 min
